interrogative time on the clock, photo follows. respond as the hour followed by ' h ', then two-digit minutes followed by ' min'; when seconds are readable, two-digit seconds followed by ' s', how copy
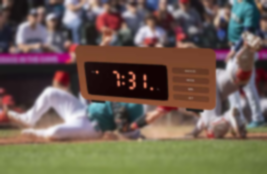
7 h 31 min
